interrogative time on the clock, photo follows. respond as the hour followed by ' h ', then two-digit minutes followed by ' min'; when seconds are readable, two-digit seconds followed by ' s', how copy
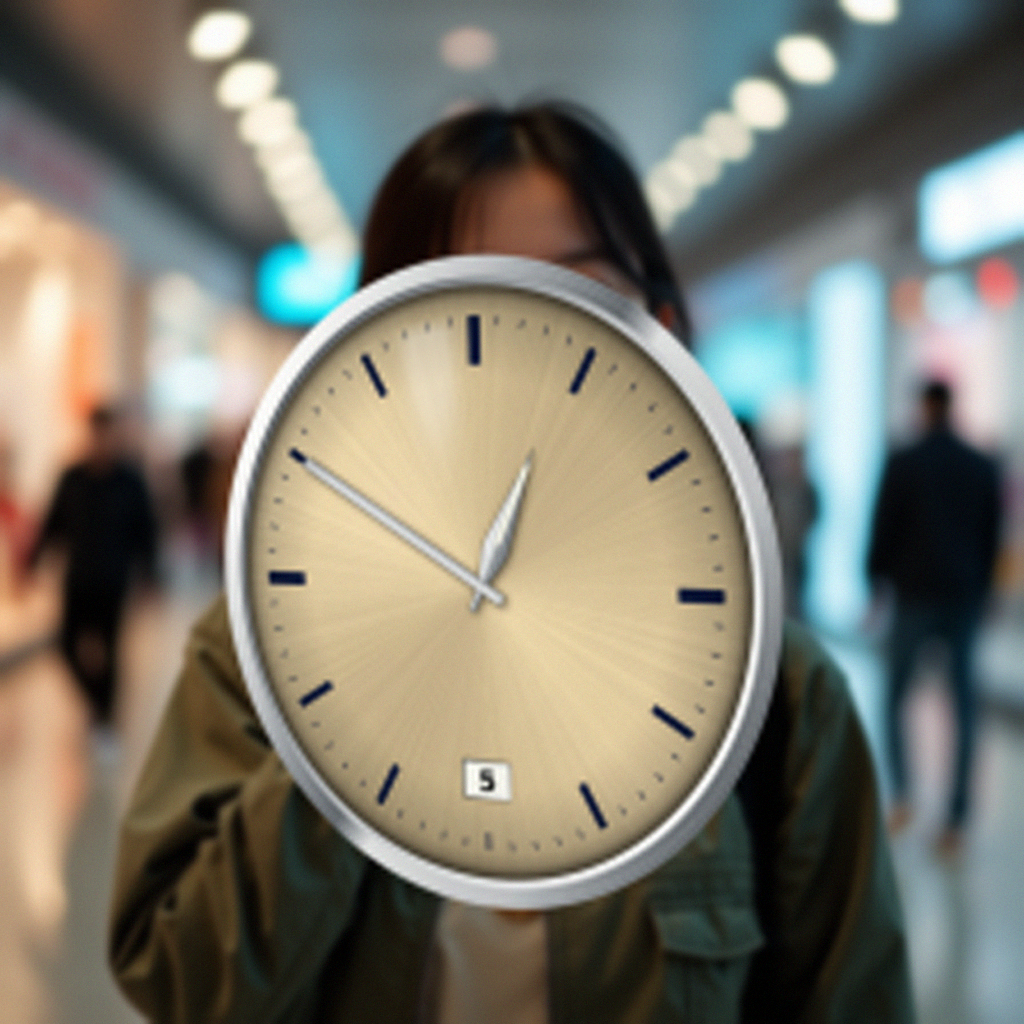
12 h 50 min
